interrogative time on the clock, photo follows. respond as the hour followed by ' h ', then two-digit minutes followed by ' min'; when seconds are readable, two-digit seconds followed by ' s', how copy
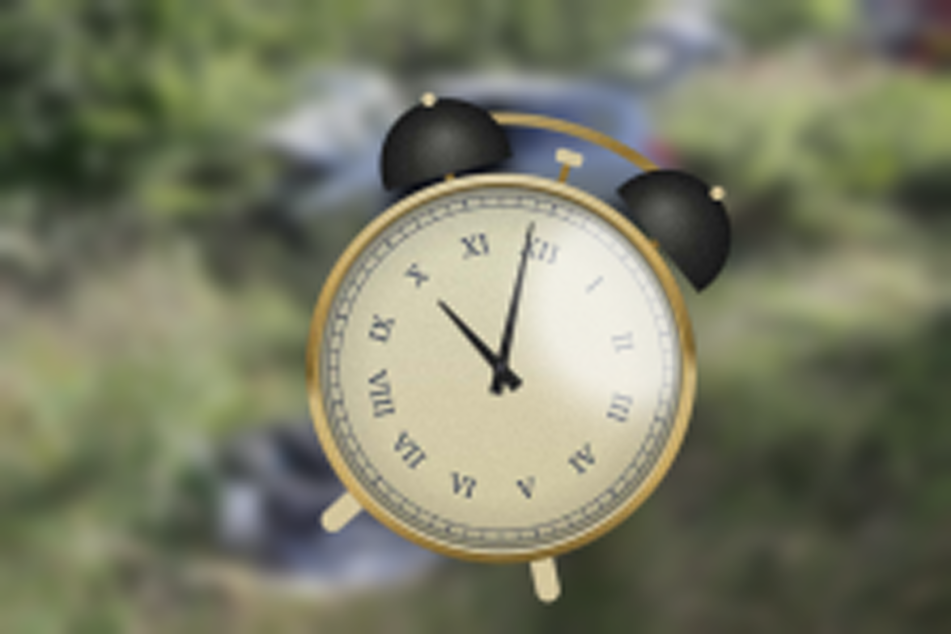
9 h 59 min
